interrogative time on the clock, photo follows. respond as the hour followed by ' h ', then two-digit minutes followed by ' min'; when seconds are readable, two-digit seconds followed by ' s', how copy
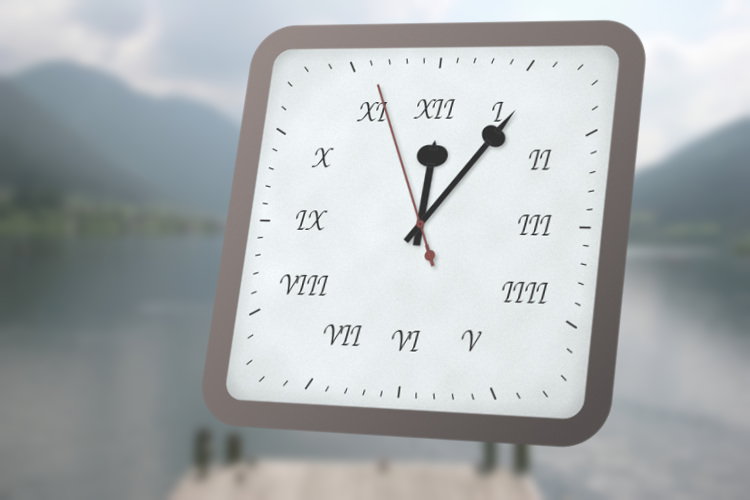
12 h 05 min 56 s
